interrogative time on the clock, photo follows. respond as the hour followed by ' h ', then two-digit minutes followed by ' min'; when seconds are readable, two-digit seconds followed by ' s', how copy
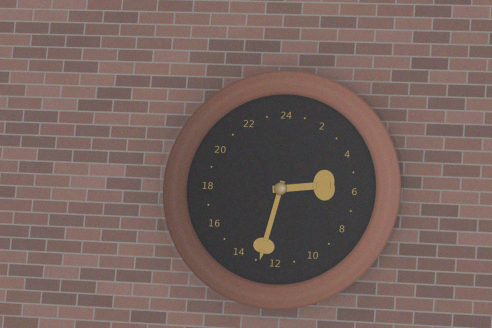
5 h 32 min
